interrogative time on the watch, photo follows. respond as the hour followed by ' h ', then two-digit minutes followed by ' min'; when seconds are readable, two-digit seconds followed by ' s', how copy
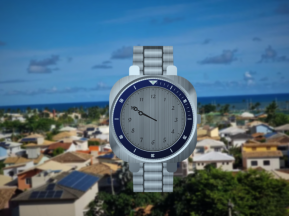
9 h 50 min
